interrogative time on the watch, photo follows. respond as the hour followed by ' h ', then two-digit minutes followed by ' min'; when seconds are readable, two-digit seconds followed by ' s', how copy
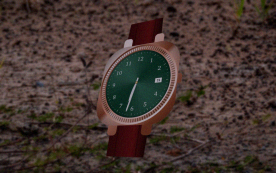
6 h 32 min
